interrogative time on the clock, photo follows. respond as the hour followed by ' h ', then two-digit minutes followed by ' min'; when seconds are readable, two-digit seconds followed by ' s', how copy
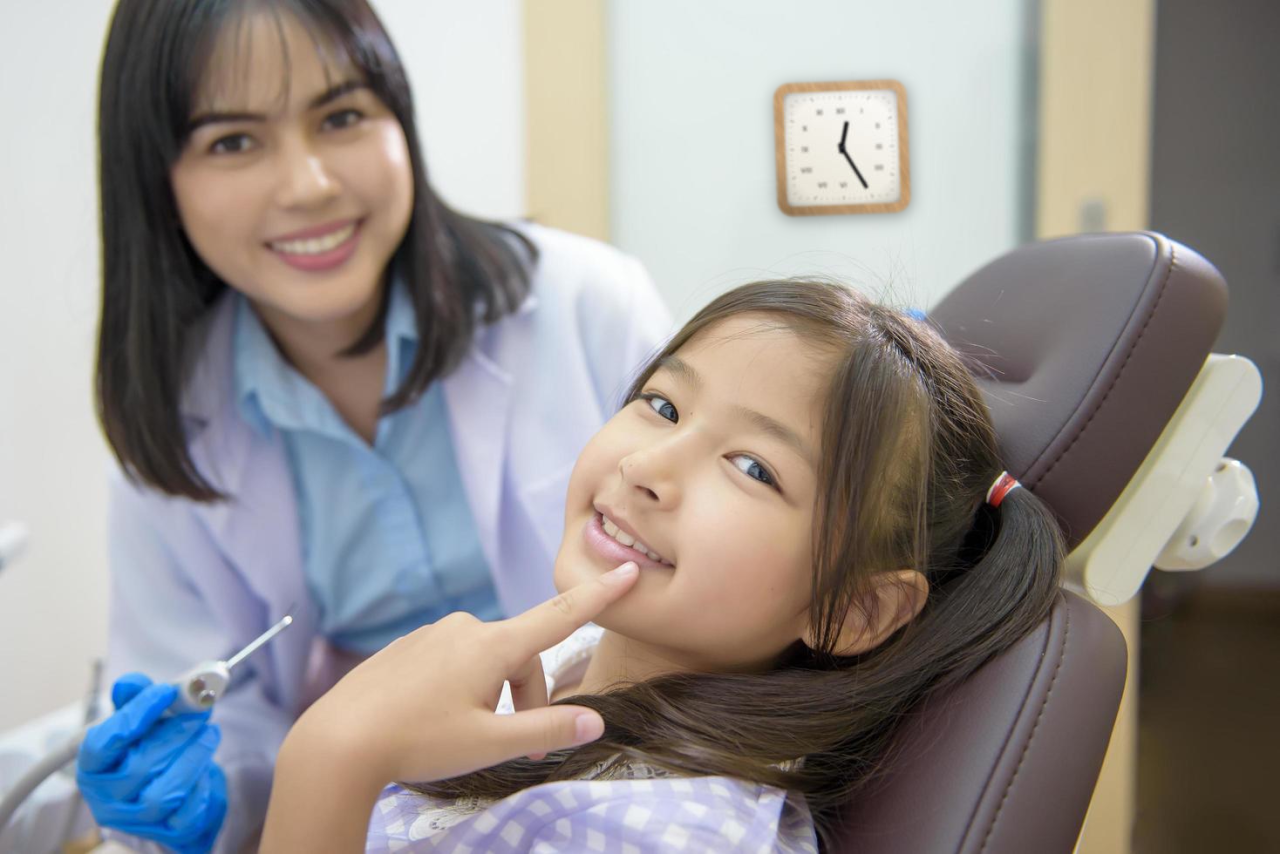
12 h 25 min
